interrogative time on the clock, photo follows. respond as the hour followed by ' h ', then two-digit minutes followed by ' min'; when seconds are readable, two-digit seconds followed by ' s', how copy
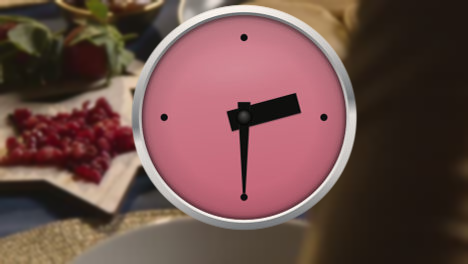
2 h 30 min
